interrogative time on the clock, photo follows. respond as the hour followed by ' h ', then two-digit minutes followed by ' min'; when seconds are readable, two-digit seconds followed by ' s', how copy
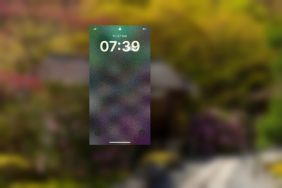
7 h 39 min
